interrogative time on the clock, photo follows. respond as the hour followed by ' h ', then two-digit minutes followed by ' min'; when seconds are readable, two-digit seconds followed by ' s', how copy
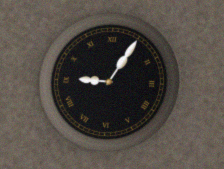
9 h 05 min
